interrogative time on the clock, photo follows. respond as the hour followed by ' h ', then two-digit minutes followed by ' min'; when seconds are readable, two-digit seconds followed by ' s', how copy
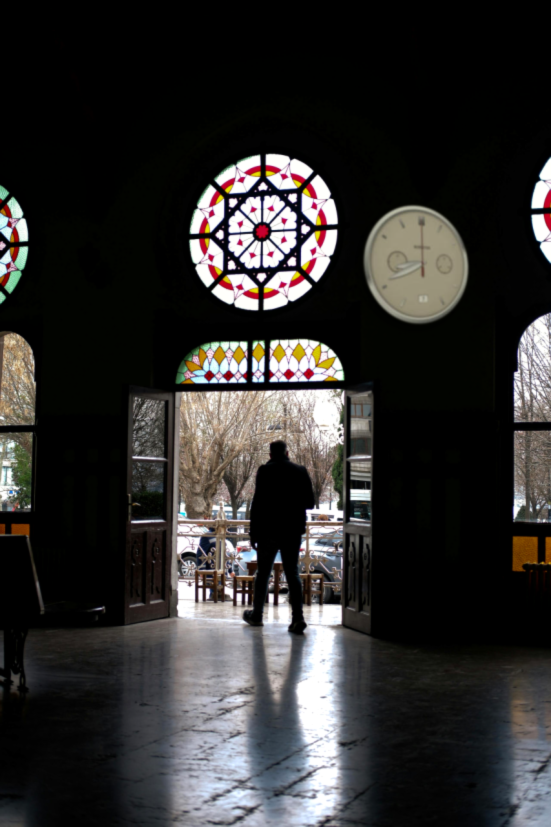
8 h 41 min
